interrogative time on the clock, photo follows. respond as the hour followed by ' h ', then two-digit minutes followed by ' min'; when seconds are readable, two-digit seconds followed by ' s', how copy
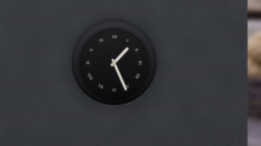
1 h 26 min
